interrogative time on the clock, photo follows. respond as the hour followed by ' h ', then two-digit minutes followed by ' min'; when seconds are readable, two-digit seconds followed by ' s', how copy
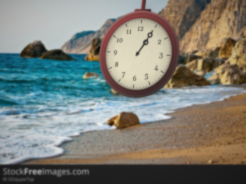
1 h 05 min
